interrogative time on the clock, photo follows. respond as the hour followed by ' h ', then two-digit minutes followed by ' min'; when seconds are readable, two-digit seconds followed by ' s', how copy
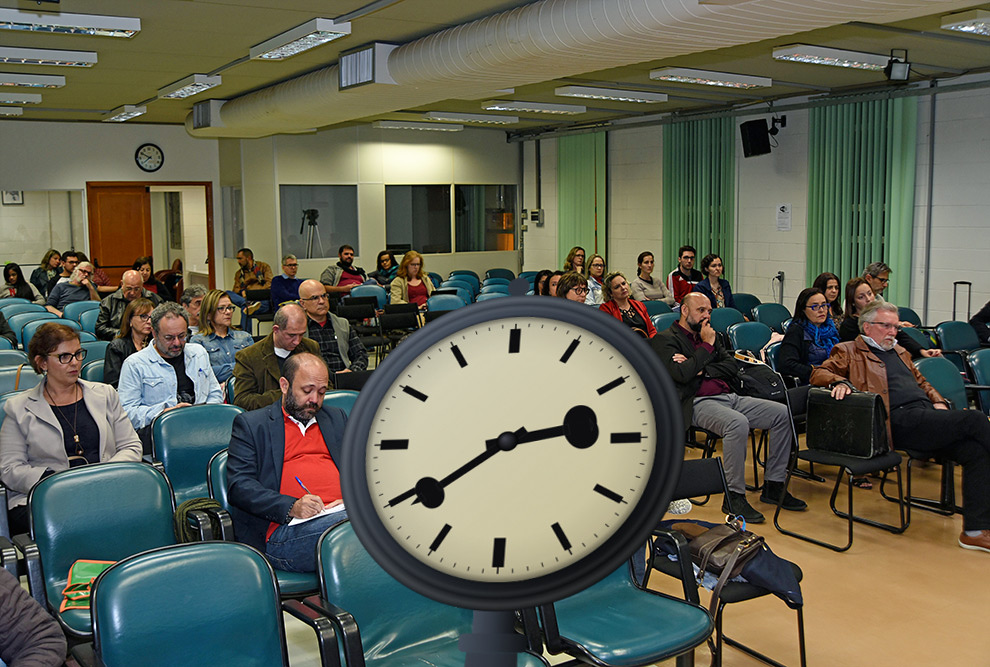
2 h 39 min
